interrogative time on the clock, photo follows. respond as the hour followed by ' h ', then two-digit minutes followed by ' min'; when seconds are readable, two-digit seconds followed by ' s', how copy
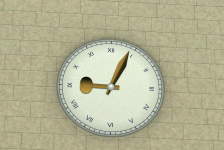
9 h 04 min
